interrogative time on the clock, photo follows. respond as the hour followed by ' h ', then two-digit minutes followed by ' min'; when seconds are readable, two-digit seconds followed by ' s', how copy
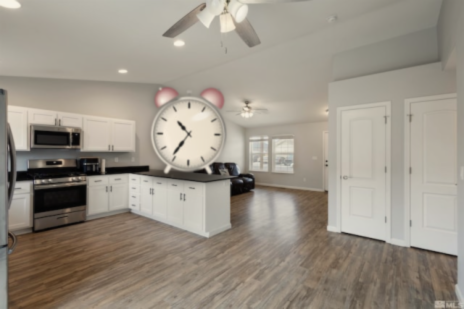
10 h 36 min
